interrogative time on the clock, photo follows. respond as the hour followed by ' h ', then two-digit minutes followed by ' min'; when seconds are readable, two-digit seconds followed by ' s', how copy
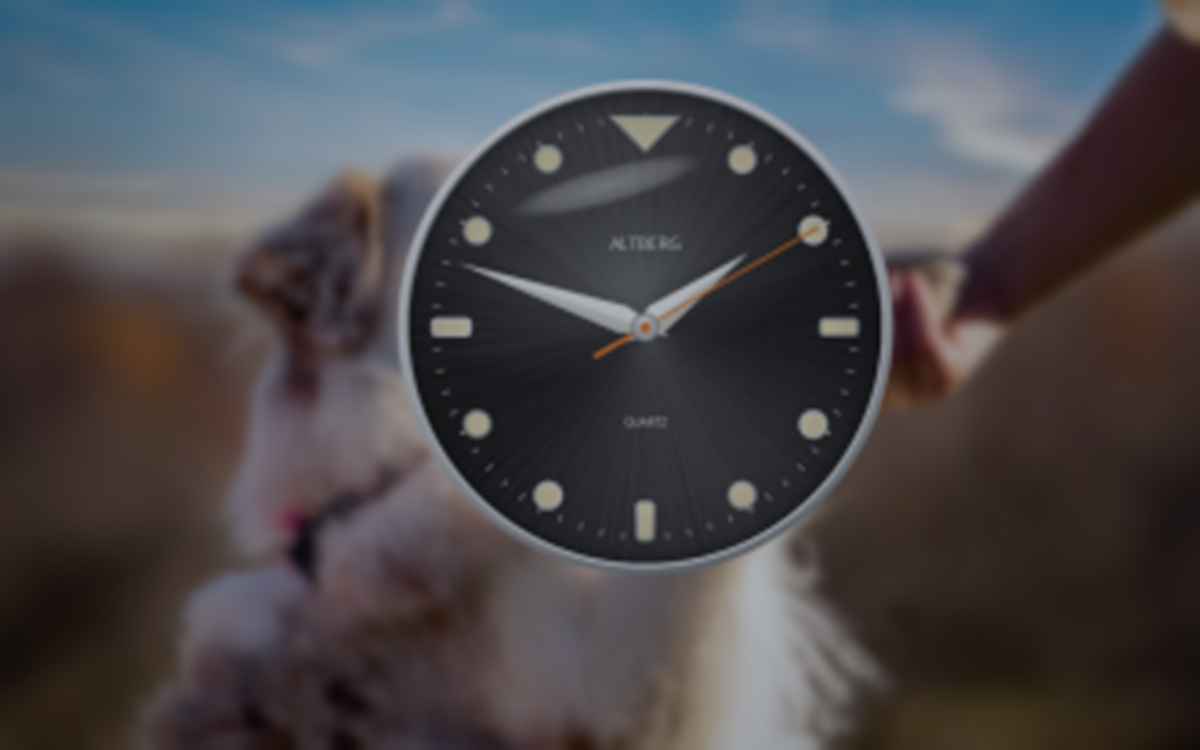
1 h 48 min 10 s
